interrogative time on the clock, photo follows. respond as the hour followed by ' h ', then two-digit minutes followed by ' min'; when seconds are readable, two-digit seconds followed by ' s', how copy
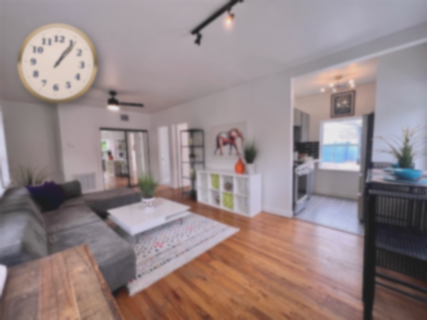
1 h 06 min
